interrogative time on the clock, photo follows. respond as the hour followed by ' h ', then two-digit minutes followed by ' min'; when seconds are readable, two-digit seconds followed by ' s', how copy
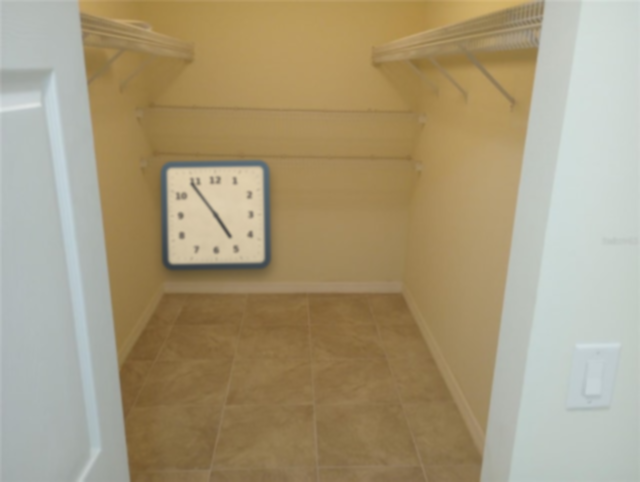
4 h 54 min
